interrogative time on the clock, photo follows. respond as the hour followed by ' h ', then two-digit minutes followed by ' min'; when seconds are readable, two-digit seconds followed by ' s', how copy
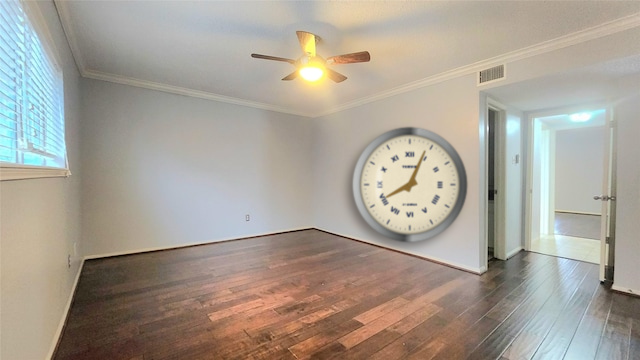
8 h 04 min
